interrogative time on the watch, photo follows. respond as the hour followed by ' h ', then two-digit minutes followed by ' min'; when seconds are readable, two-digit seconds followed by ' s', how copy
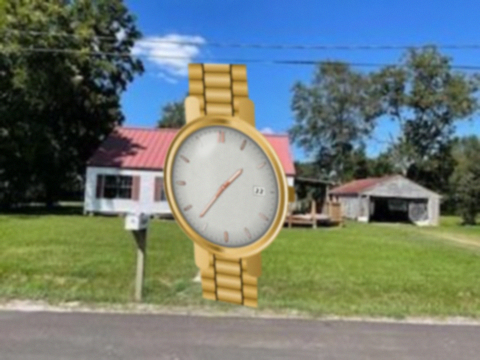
1 h 37 min
